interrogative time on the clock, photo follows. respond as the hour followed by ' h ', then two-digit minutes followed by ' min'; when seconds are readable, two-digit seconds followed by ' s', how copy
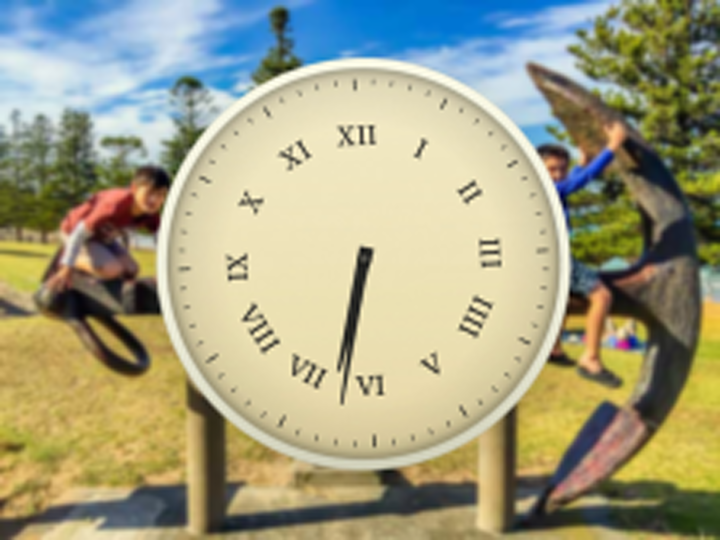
6 h 32 min
